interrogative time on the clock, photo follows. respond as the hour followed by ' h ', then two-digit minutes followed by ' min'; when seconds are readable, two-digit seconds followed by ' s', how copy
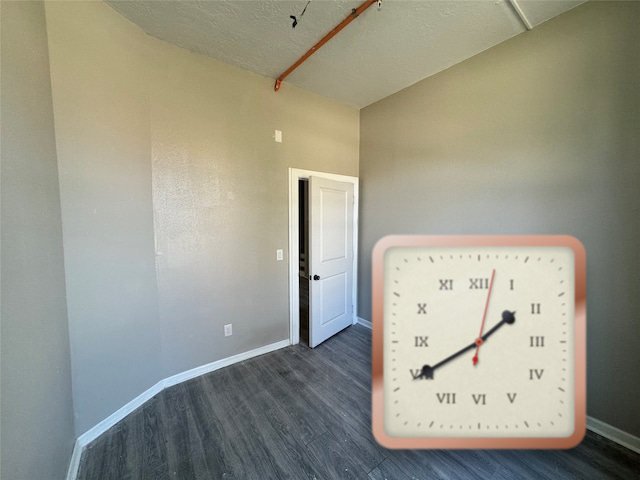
1 h 40 min 02 s
